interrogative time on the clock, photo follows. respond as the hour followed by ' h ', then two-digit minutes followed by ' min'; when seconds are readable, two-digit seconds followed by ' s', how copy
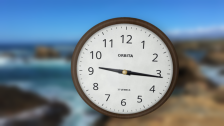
9 h 16 min
